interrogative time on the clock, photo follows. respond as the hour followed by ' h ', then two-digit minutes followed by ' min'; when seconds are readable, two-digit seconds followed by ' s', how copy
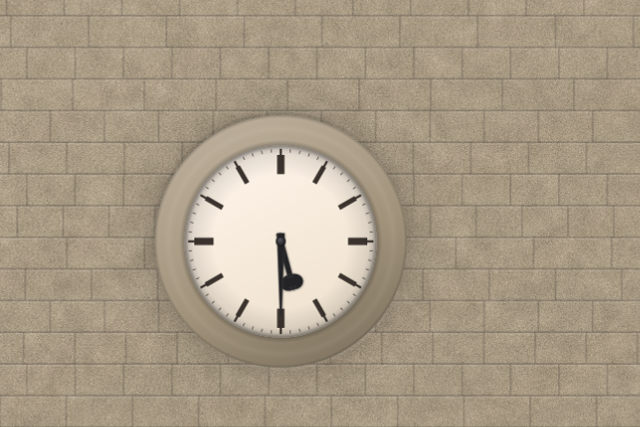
5 h 30 min
